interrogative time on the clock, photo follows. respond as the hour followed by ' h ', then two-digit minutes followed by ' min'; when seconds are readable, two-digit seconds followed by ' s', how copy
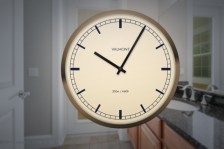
10 h 05 min
